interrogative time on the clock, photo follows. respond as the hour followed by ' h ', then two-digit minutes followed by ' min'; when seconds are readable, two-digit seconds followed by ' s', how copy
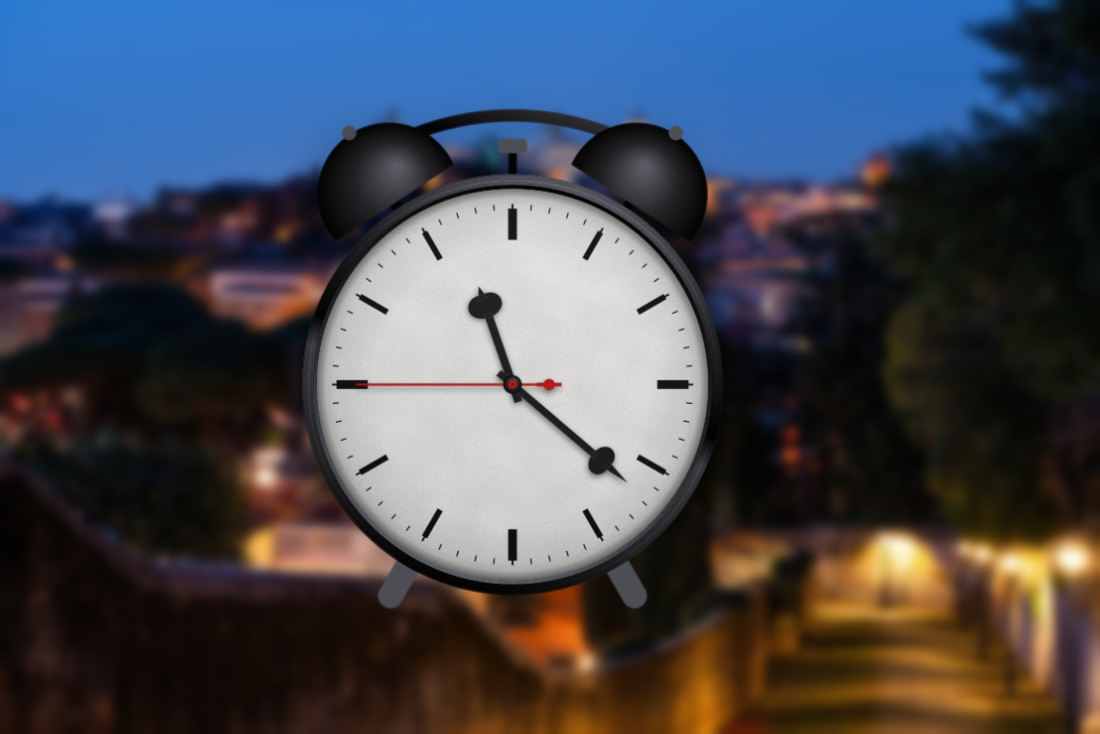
11 h 21 min 45 s
